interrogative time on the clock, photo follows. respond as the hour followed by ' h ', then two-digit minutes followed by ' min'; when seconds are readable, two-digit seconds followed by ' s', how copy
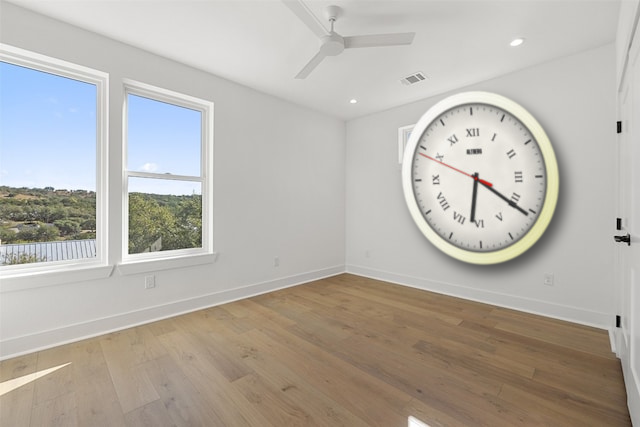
6 h 20 min 49 s
